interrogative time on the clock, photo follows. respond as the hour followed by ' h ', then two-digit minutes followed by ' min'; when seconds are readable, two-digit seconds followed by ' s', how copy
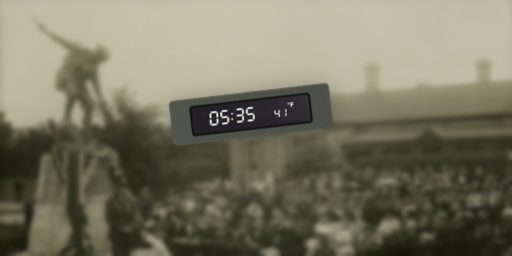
5 h 35 min
